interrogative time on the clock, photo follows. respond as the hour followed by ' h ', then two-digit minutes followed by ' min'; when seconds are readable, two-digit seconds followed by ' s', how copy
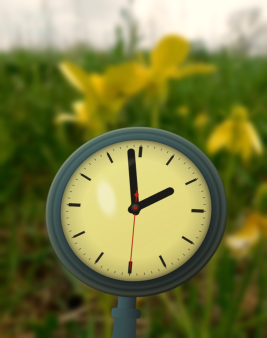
1 h 58 min 30 s
